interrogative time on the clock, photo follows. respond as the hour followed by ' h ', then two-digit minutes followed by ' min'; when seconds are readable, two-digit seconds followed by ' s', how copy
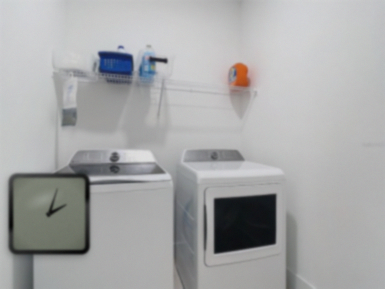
2 h 03 min
